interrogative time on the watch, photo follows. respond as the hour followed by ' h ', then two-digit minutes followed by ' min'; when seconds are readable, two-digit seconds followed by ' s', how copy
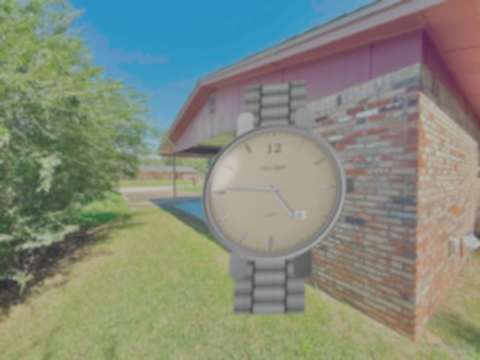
4 h 46 min
